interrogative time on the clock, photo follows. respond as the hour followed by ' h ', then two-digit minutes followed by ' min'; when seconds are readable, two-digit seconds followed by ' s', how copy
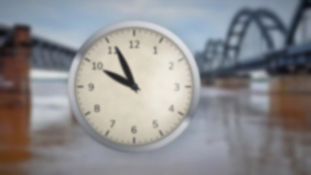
9 h 56 min
